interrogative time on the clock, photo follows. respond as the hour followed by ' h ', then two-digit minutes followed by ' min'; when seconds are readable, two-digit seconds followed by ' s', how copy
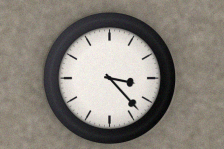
3 h 23 min
